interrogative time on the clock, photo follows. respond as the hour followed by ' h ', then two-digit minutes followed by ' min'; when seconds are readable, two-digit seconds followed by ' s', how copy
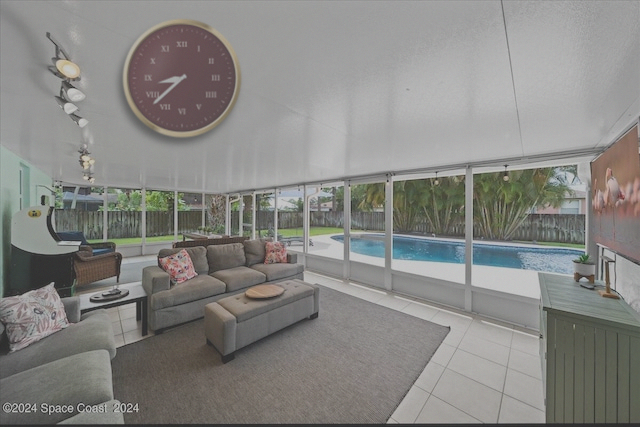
8 h 38 min
